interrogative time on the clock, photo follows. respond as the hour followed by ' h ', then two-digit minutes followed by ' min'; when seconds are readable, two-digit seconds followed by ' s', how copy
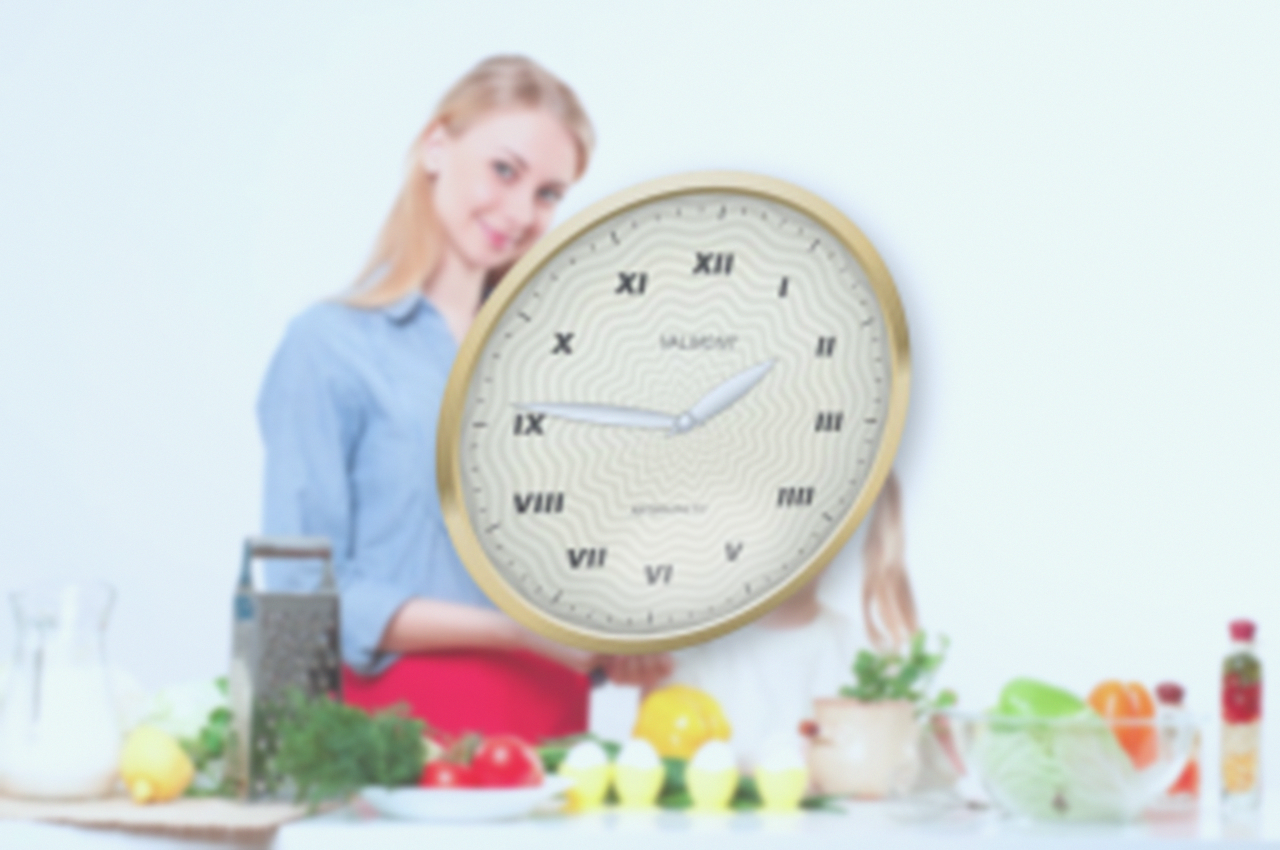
1 h 46 min
